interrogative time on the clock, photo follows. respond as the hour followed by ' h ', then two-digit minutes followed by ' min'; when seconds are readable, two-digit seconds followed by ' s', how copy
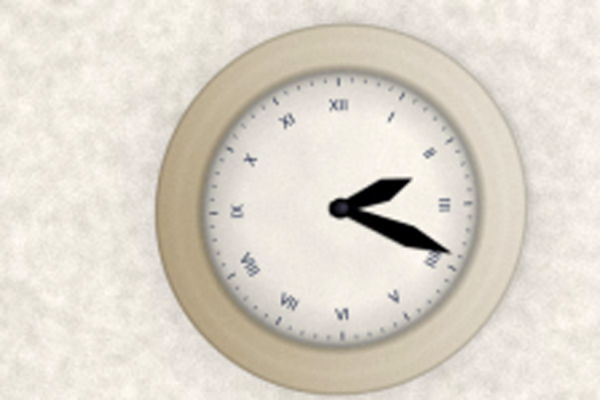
2 h 19 min
